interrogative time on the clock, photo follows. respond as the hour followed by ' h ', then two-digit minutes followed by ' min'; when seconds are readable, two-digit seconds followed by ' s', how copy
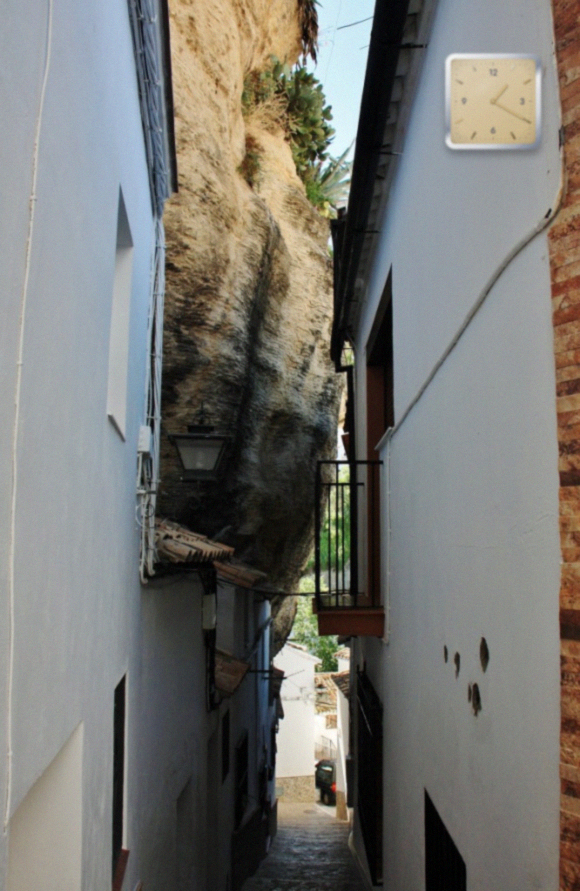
1 h 20 min
